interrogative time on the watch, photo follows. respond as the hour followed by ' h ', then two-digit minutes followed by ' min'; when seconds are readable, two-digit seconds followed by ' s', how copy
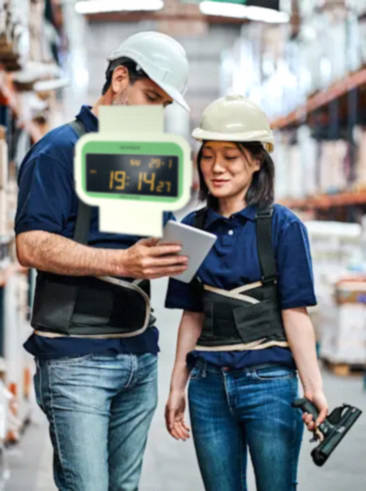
19 h 14 min
